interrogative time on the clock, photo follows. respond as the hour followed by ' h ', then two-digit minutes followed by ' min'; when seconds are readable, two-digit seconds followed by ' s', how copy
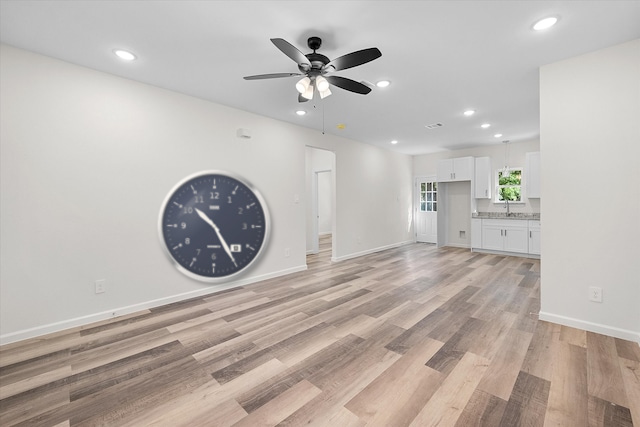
10 h 25 min
